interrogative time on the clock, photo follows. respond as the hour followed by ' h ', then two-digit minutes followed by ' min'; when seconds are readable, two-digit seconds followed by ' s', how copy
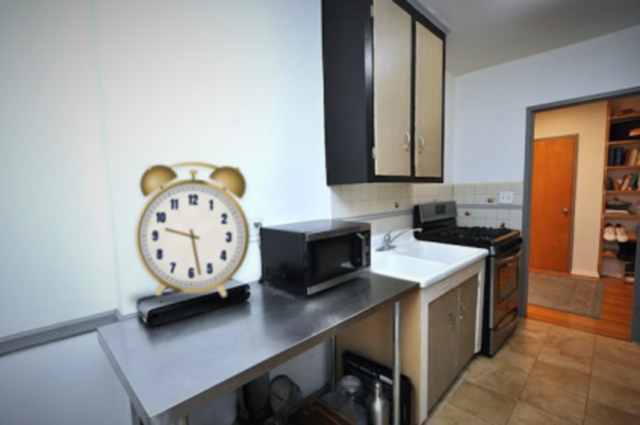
9 h 28 min
